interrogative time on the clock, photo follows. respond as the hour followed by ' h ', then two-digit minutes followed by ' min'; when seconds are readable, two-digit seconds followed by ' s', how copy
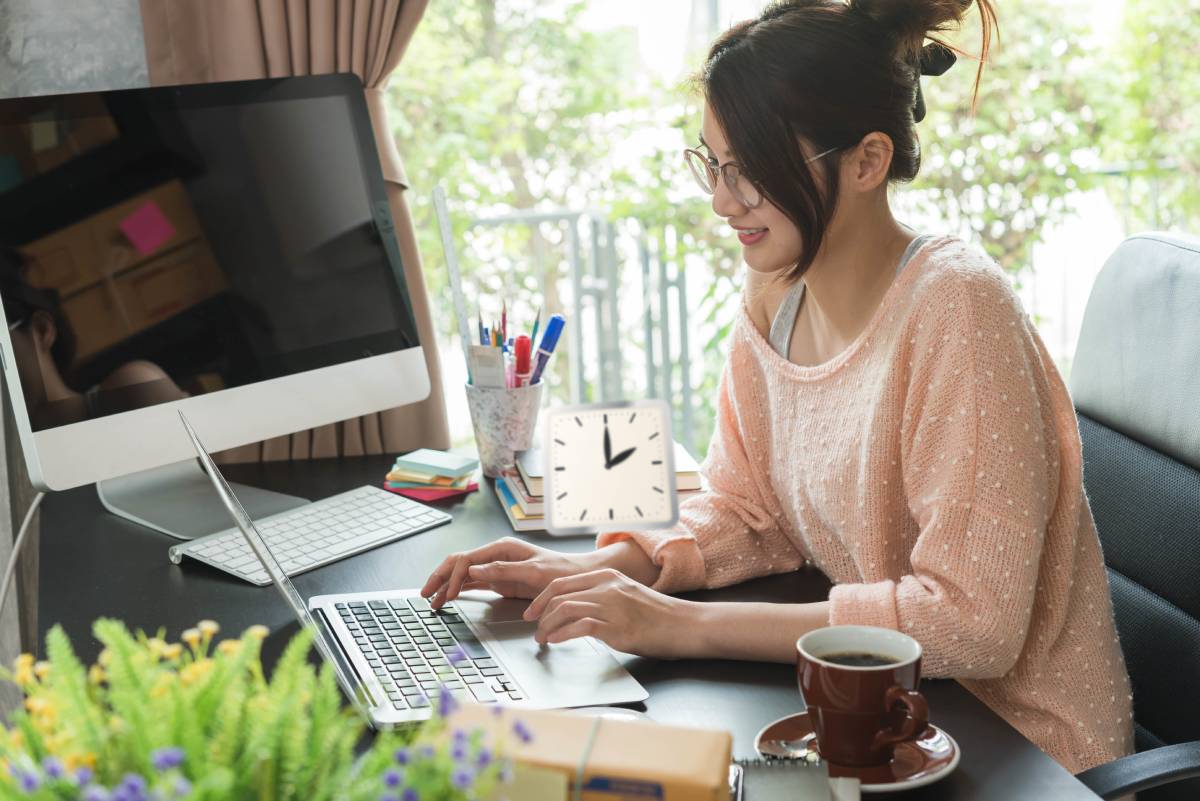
2 h 00 min
